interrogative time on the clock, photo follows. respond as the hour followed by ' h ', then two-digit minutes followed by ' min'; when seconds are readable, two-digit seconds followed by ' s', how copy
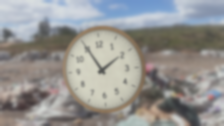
1 h 55 min
